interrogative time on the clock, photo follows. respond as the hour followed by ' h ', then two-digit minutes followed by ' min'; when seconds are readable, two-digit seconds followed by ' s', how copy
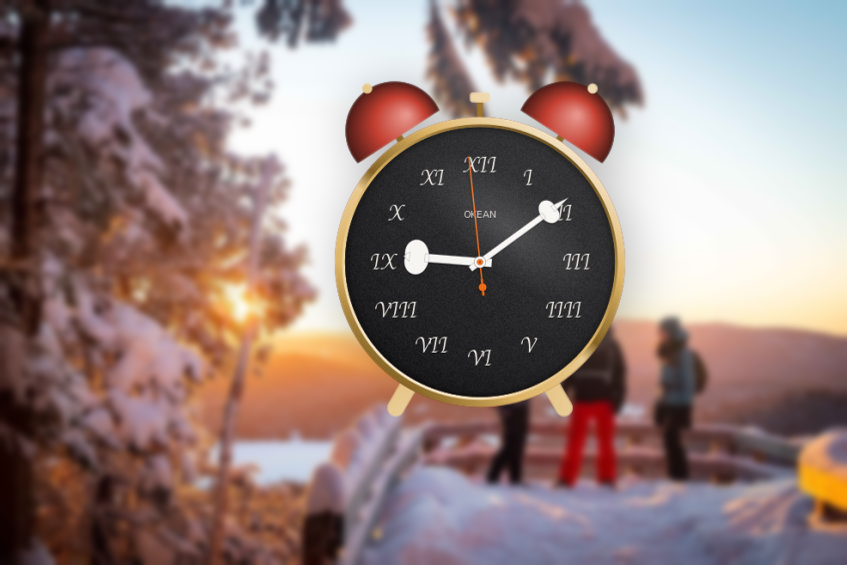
9 h 08 min 59 s
